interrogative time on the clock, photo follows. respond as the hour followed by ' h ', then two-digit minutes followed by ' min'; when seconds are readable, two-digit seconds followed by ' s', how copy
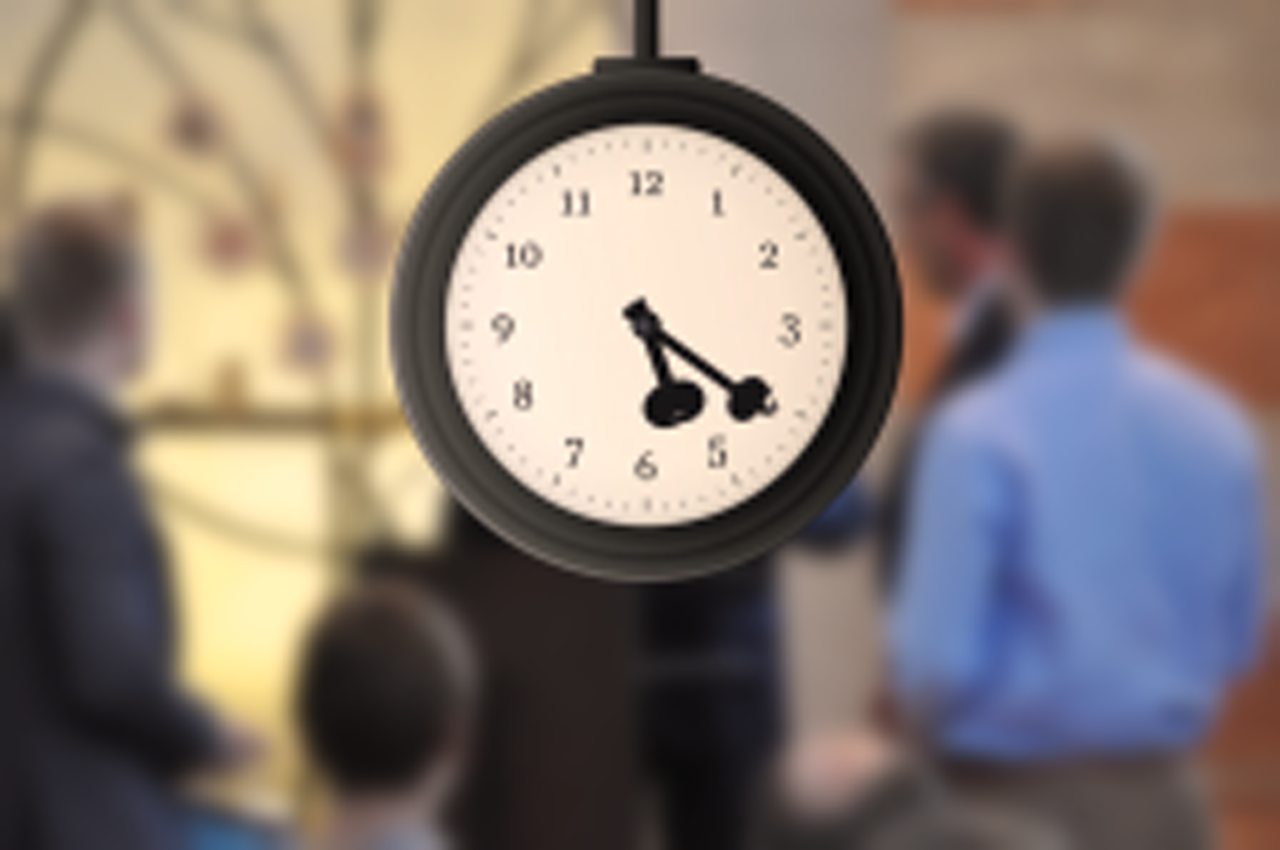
5 h 21 min
